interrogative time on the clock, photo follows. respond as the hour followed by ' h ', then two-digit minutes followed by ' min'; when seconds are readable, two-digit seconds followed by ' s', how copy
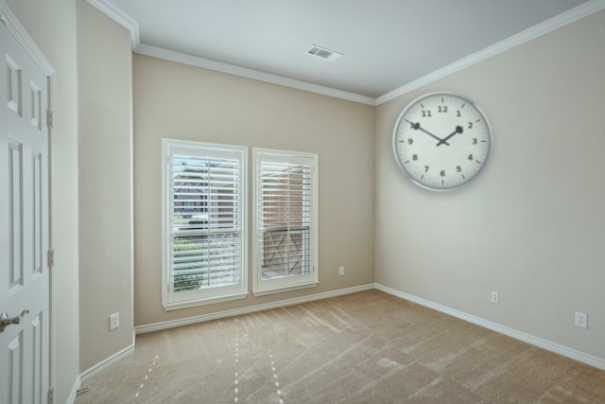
1 h 50 min
